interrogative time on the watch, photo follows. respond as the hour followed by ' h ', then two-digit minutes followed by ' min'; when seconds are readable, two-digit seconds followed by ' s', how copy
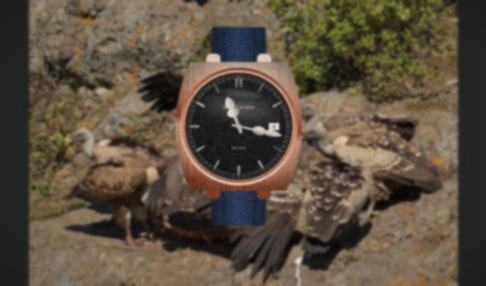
11 h 17 min
